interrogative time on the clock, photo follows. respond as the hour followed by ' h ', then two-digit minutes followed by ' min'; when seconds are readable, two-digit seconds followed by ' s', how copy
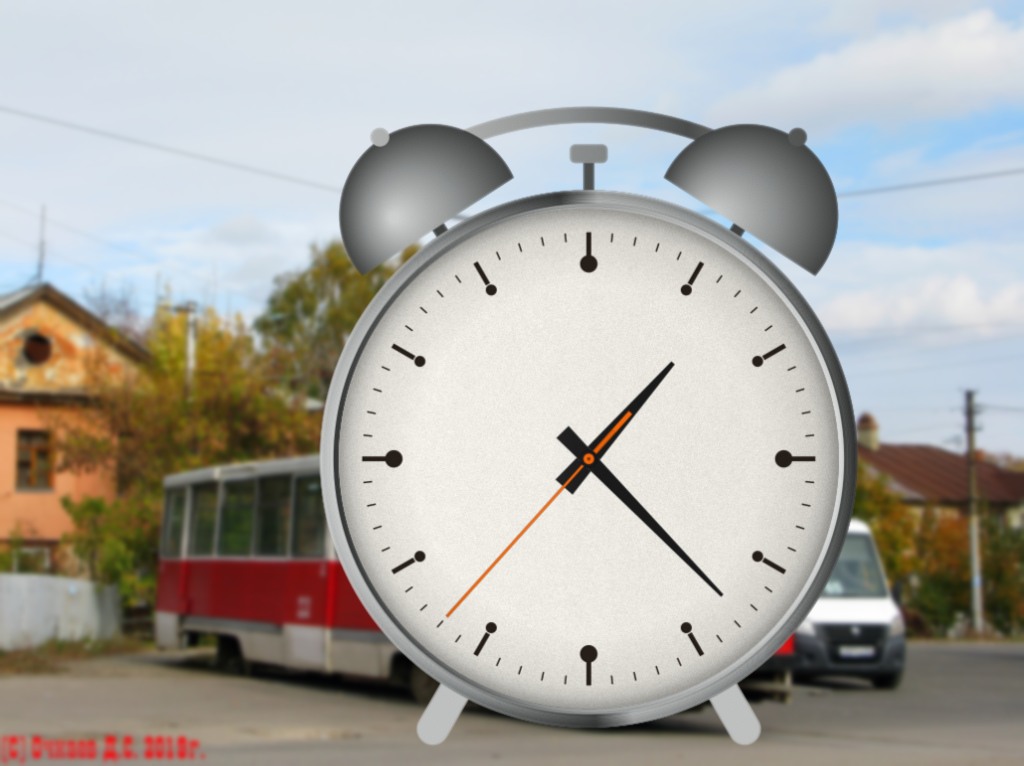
1 h 22 min 37 s
